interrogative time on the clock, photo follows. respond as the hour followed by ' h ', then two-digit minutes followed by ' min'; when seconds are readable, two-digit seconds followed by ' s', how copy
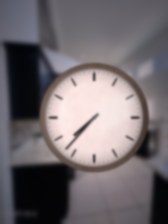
7 h 37 min
